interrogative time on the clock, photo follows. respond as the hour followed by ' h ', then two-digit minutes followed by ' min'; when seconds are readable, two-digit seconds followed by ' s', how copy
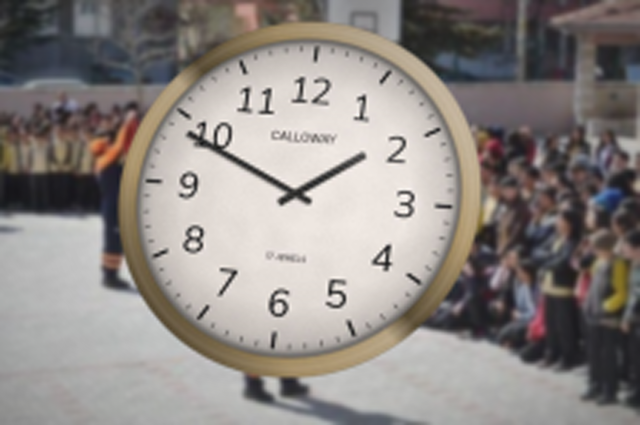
1 h 49 min
